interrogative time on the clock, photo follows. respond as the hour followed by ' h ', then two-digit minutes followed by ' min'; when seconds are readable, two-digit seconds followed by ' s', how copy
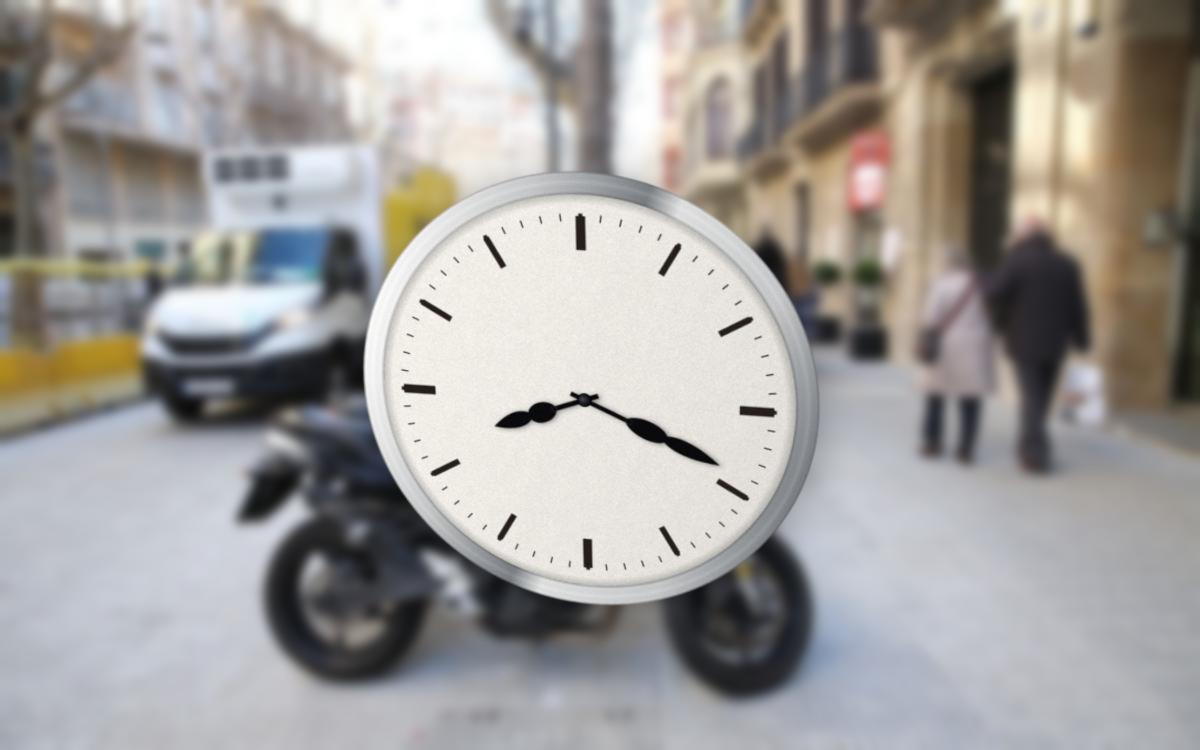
8 h 19 min
